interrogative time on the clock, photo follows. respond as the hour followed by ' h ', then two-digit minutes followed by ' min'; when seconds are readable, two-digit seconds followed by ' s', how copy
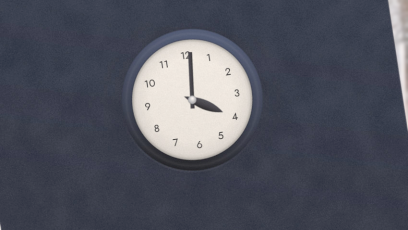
4 h 01 min
